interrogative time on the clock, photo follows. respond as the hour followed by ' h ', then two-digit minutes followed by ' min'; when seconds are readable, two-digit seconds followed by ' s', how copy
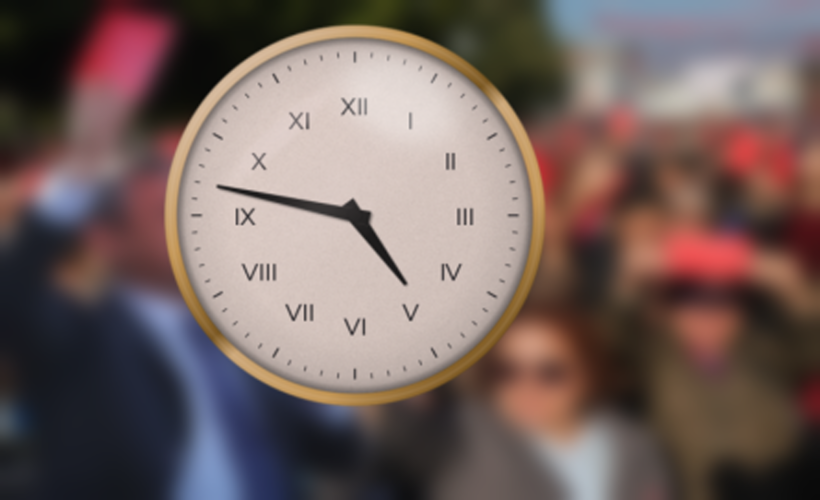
4 h 47 min
